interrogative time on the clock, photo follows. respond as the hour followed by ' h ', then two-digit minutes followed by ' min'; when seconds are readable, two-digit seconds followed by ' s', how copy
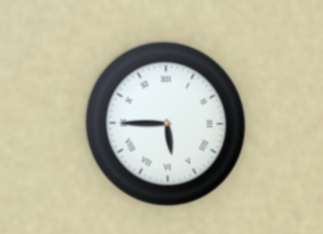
5 h 45 min
